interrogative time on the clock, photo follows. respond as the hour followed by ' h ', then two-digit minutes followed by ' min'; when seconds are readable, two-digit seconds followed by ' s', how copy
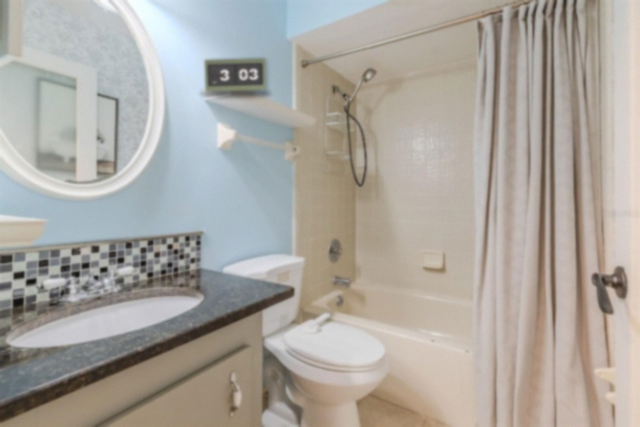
3 h 03 min
